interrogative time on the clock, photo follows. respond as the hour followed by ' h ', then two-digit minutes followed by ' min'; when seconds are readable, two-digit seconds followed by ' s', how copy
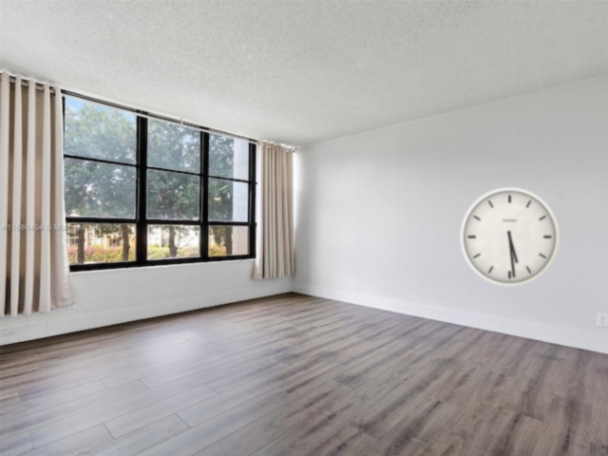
5 h 29 min
